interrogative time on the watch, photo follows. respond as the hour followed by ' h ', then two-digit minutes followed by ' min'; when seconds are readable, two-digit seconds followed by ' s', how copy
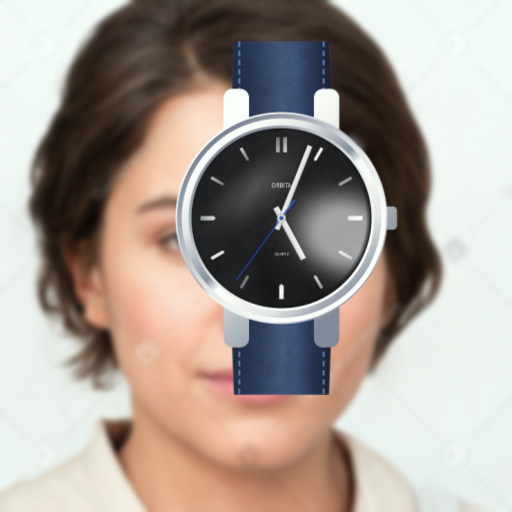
5 h 03 min 36 s
